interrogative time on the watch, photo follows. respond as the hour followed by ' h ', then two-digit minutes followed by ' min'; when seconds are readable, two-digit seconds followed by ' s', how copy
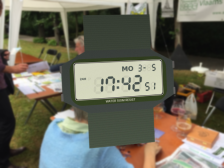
17 h 42 min 51 s
